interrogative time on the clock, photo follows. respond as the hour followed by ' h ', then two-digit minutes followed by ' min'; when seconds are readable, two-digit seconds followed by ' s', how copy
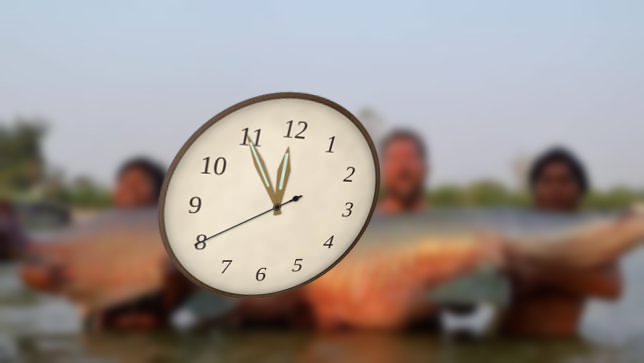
11 h 54 min 40 s
